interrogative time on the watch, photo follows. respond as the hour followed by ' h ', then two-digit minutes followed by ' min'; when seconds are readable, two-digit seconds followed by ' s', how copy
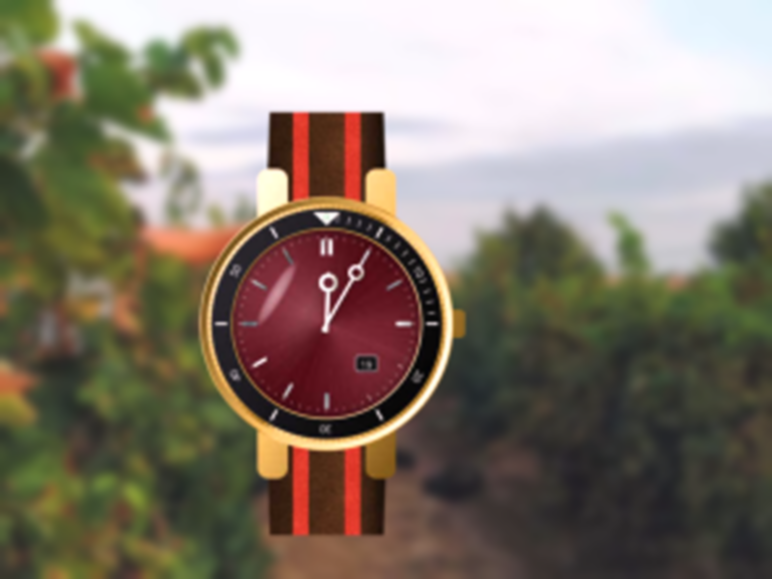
12 h 05 min
